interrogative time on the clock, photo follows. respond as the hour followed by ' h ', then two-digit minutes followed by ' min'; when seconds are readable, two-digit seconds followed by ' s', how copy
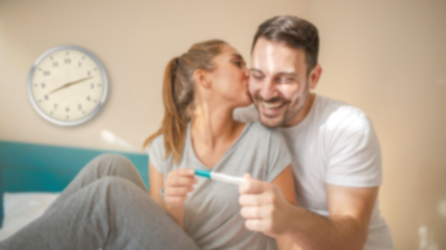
8 h 12 min
